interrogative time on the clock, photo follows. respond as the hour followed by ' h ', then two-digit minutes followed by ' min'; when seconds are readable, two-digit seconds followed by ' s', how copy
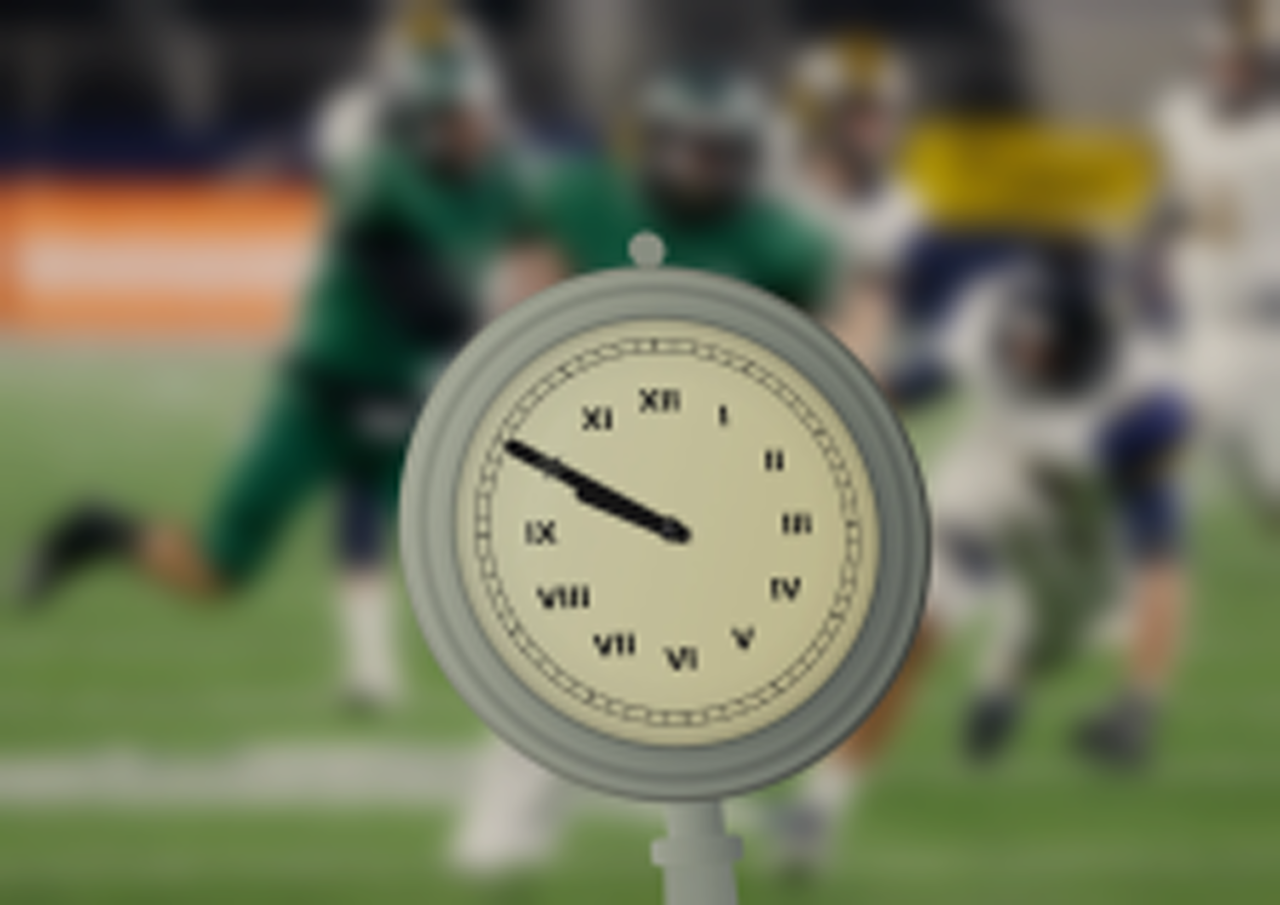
9 h 50 min
